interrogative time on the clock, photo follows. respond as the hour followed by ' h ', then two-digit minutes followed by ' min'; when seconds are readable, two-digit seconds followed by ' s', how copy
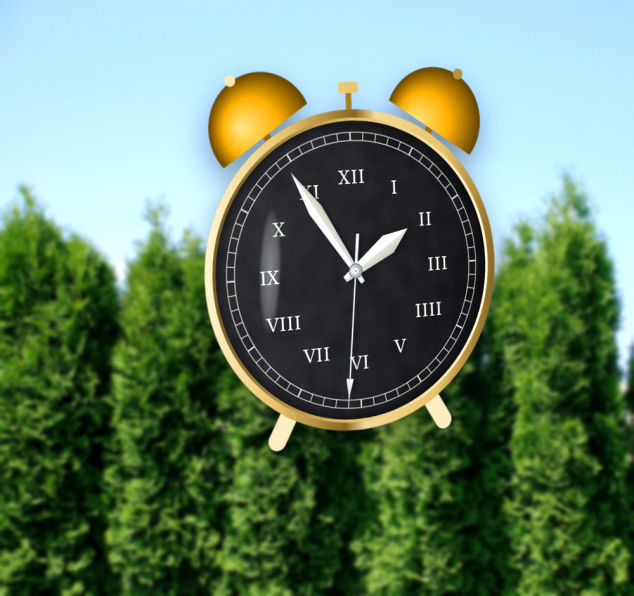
1 h 54 min 31 s
